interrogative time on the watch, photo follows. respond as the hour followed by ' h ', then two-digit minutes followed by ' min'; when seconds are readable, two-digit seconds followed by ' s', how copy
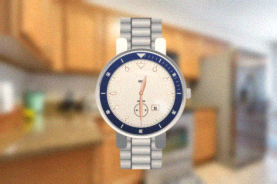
12 h 30 min
